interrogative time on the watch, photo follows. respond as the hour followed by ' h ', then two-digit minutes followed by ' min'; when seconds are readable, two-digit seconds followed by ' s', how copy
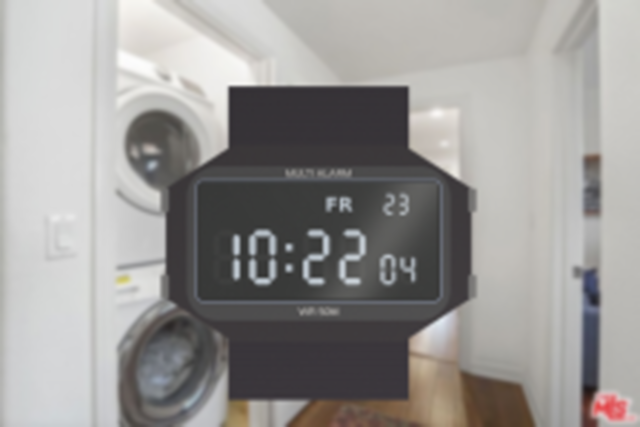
10 h 22 min 04 s
